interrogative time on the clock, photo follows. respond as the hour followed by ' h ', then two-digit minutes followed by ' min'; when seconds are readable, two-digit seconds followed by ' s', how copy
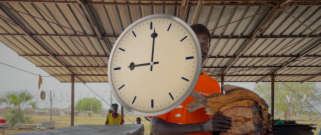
9 h 01 min
